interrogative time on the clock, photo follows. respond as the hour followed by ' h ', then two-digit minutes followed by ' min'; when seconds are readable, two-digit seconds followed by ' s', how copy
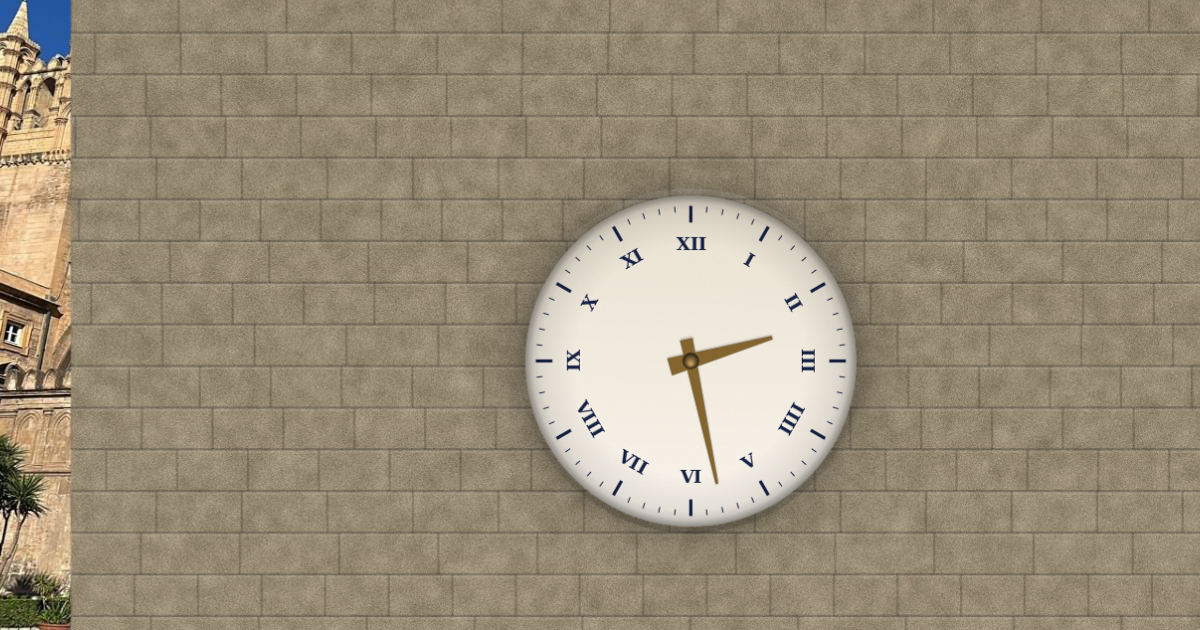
2 h 28 min
